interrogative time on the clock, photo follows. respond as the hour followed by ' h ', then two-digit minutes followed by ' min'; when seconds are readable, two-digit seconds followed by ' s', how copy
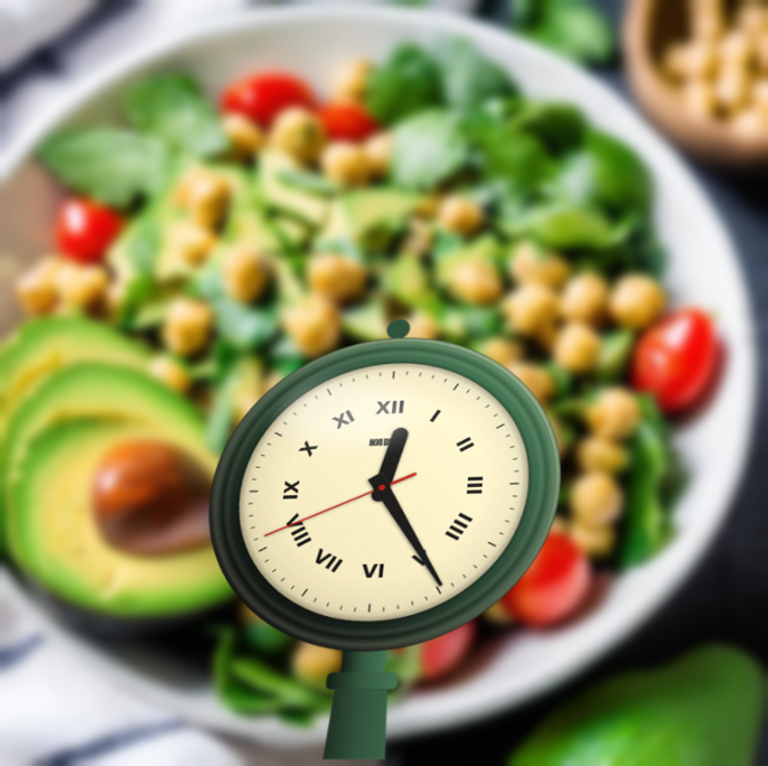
12 h 24 min 41 s
